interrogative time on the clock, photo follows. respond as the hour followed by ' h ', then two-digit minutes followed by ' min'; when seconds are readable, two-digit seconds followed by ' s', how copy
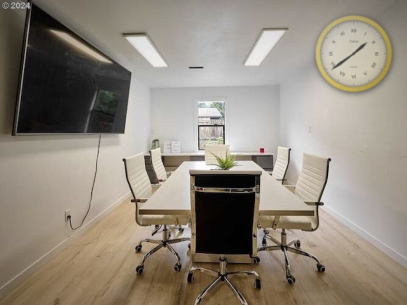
1 h 39 min
